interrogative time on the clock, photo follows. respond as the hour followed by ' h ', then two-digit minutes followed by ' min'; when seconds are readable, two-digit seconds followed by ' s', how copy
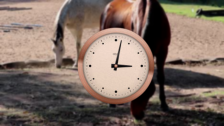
3 h 02 min
